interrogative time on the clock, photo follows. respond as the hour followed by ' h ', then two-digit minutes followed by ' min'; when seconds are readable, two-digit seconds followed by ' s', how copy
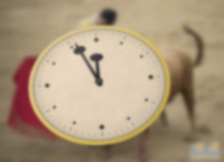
11 h 56 min
